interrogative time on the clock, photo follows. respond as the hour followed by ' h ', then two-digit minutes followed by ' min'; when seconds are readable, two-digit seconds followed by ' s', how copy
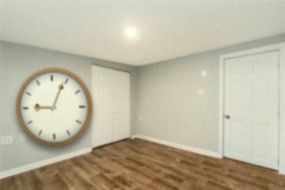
9 h 04 min
